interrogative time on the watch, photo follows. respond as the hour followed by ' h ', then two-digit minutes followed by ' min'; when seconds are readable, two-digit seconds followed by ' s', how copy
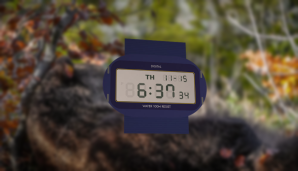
6 h 37 min 34 s
